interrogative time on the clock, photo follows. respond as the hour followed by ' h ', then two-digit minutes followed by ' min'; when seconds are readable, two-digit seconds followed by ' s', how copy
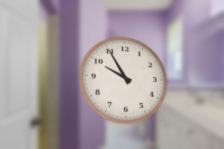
9 h 55 min
